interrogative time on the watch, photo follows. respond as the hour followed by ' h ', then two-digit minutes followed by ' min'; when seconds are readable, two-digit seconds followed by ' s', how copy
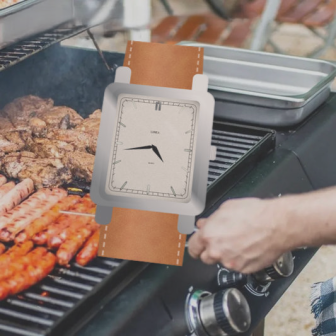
4 h 43 min
